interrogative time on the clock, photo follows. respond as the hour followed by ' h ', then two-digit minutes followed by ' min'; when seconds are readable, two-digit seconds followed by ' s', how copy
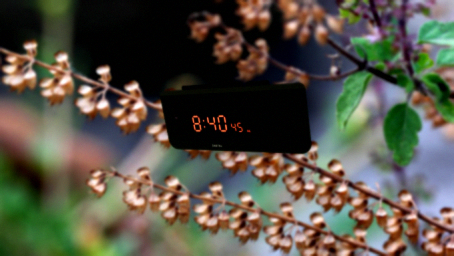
8 h 40 min 45 s
